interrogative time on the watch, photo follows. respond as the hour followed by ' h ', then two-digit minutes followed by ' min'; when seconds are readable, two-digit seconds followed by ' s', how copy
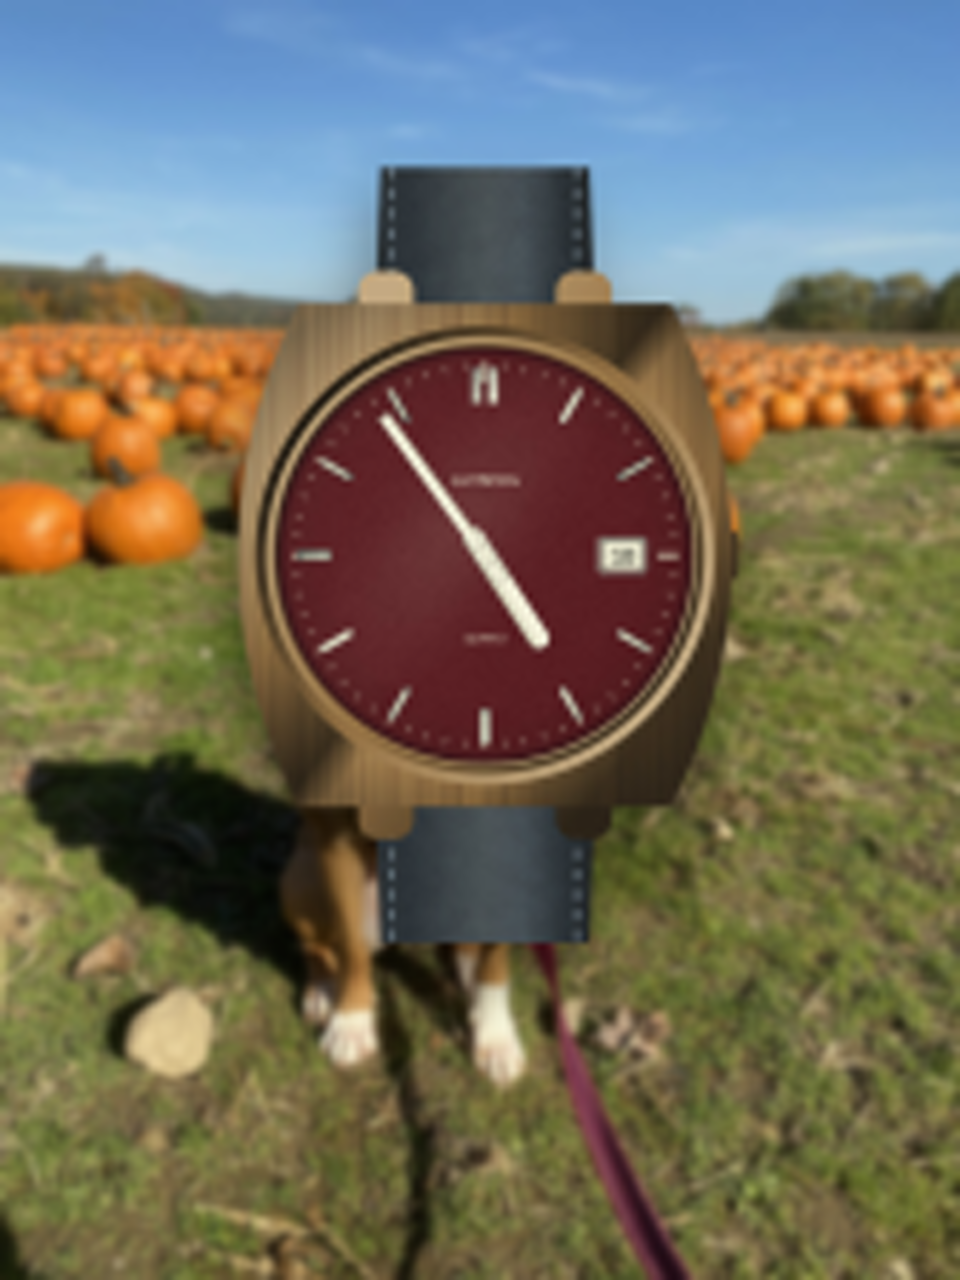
4 h 54 min
